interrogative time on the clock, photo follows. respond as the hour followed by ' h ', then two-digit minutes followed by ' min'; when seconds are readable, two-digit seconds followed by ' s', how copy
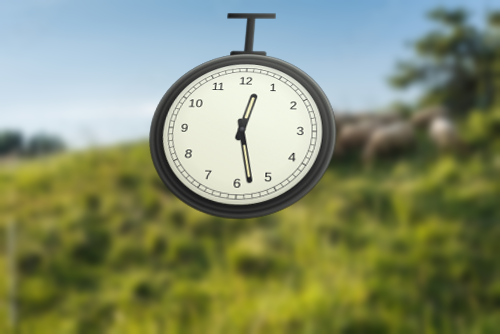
12 h 28 min
